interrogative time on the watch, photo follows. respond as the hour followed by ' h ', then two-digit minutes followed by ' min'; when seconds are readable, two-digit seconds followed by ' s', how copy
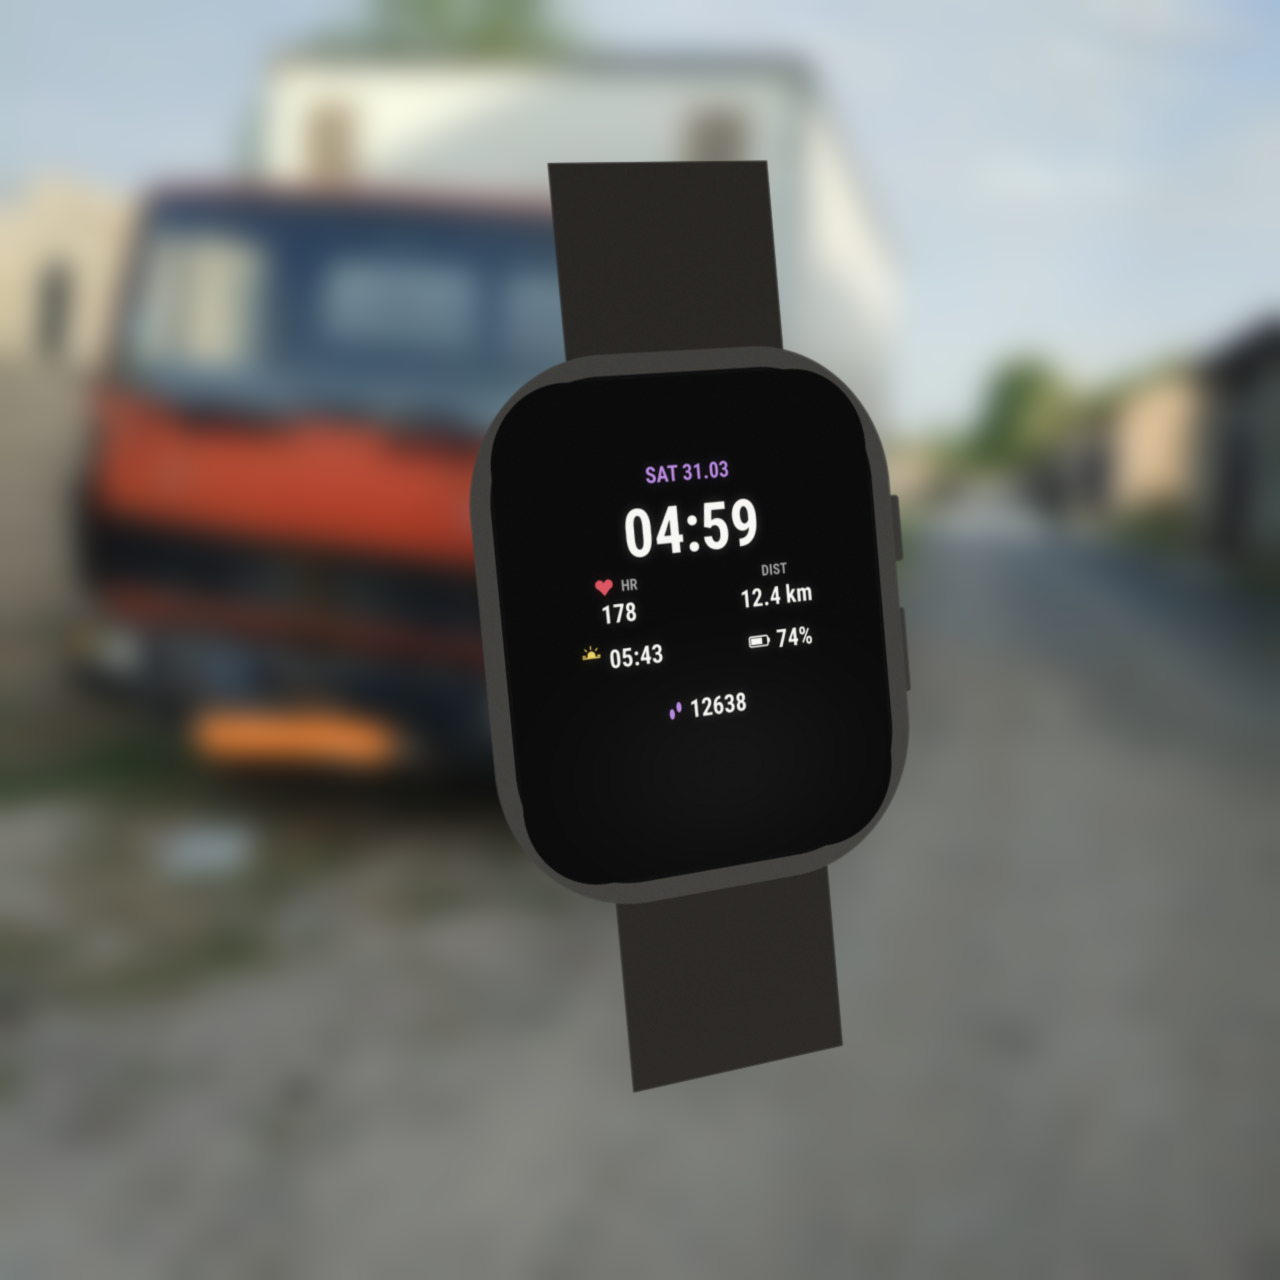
4 h 59 min
